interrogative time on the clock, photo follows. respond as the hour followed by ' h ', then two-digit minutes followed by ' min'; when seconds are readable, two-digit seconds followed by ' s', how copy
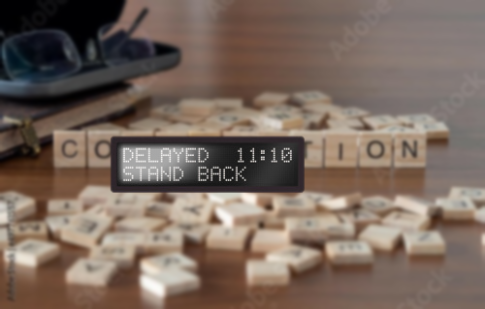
11 h 10 min
